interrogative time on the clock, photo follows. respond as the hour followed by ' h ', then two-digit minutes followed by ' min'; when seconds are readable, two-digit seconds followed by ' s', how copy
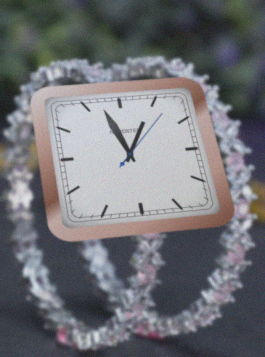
12 h 57 min 07 s
